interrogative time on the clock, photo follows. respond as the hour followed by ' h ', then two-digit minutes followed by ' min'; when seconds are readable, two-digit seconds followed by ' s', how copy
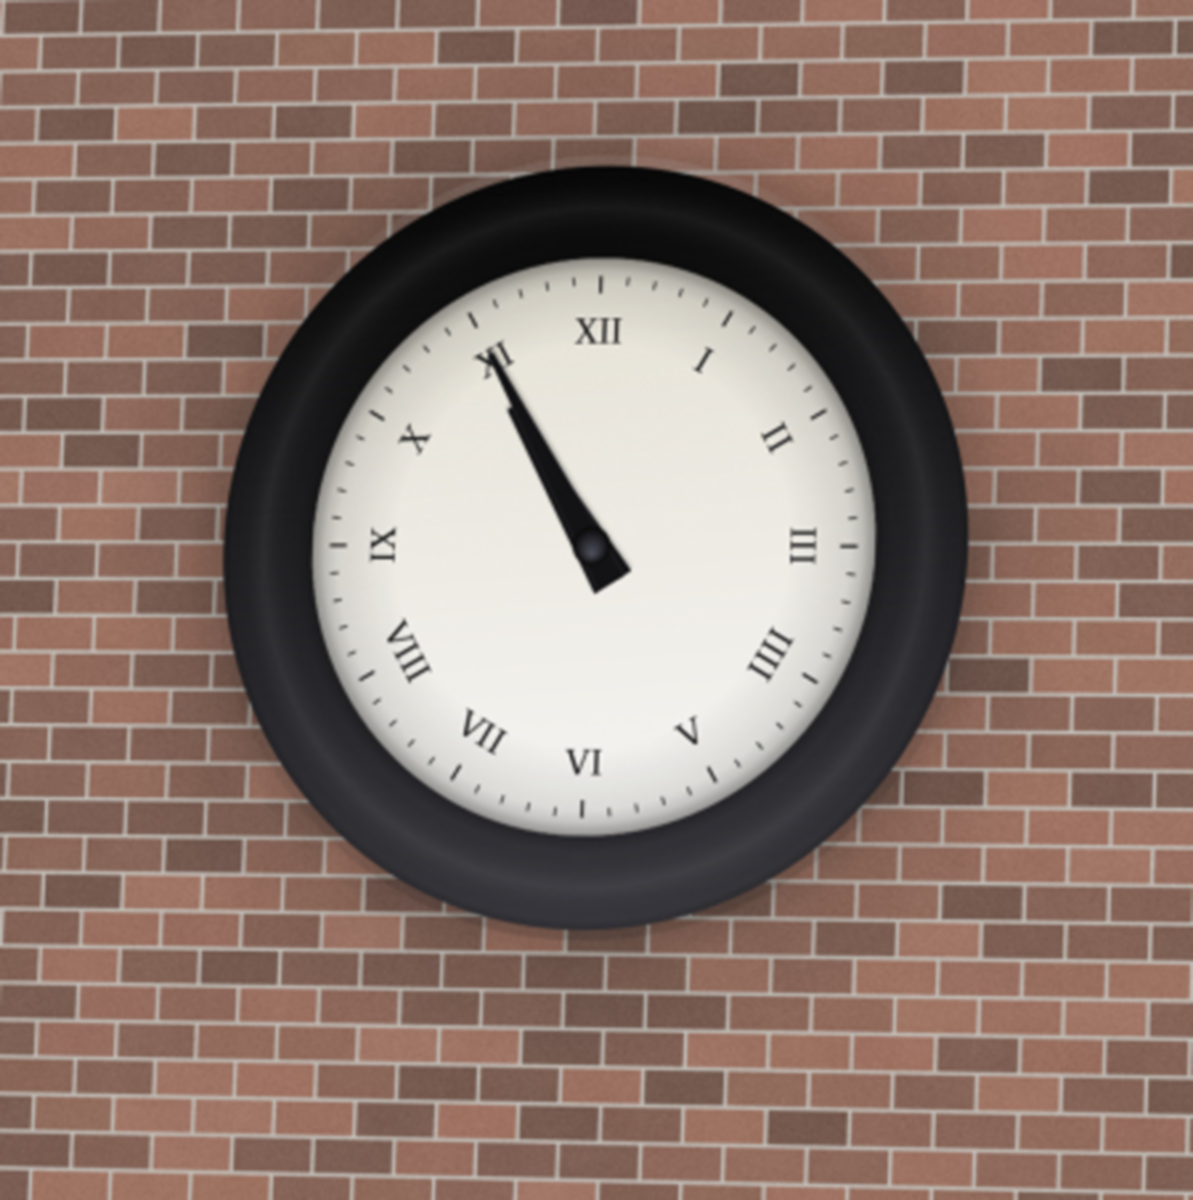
10 h 55 min
